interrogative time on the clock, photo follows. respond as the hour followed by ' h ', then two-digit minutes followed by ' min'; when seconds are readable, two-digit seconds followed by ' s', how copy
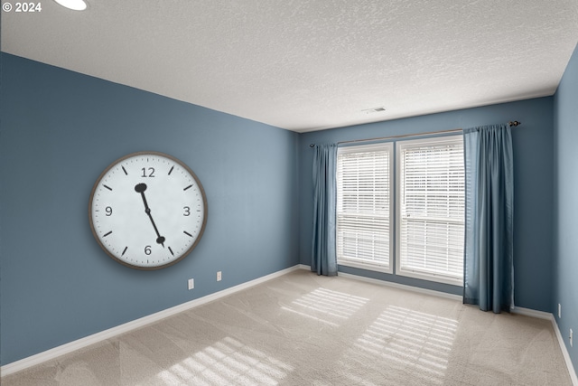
11 h 26 min
